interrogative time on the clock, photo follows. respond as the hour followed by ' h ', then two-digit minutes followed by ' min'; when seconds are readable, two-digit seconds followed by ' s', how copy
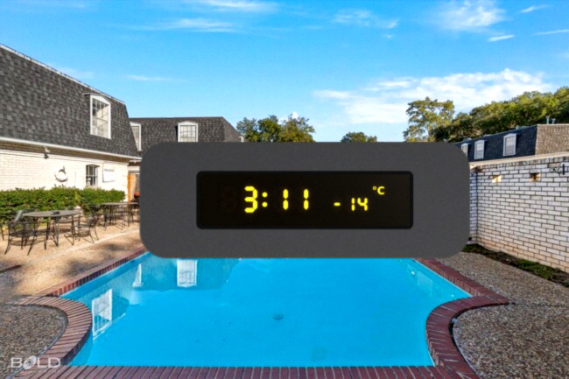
3 h 11 min
